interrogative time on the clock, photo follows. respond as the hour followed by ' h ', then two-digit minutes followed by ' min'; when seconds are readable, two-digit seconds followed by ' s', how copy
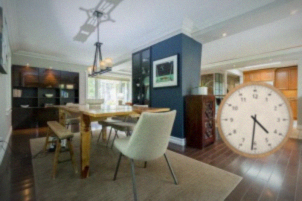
4 h 31 min
